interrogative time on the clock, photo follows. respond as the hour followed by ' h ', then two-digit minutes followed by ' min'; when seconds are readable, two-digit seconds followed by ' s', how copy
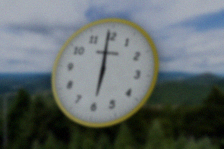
5 h 59 min
